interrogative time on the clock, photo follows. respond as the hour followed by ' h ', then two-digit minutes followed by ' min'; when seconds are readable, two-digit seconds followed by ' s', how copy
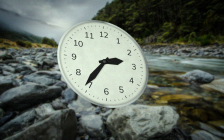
2 h 36 min
